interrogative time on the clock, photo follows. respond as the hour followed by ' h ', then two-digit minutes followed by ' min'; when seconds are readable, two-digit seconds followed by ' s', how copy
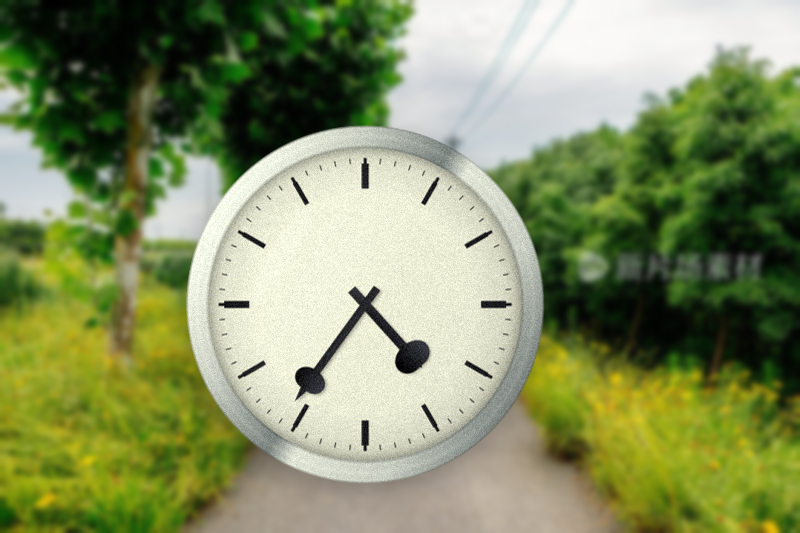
4 h 36 min
